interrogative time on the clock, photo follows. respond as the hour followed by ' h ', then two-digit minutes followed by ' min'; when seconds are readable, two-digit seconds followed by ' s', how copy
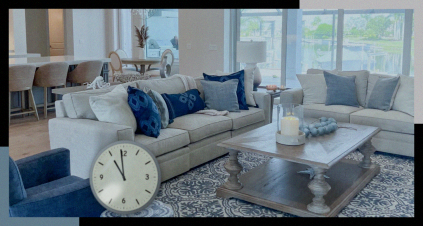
10 h 59 min
